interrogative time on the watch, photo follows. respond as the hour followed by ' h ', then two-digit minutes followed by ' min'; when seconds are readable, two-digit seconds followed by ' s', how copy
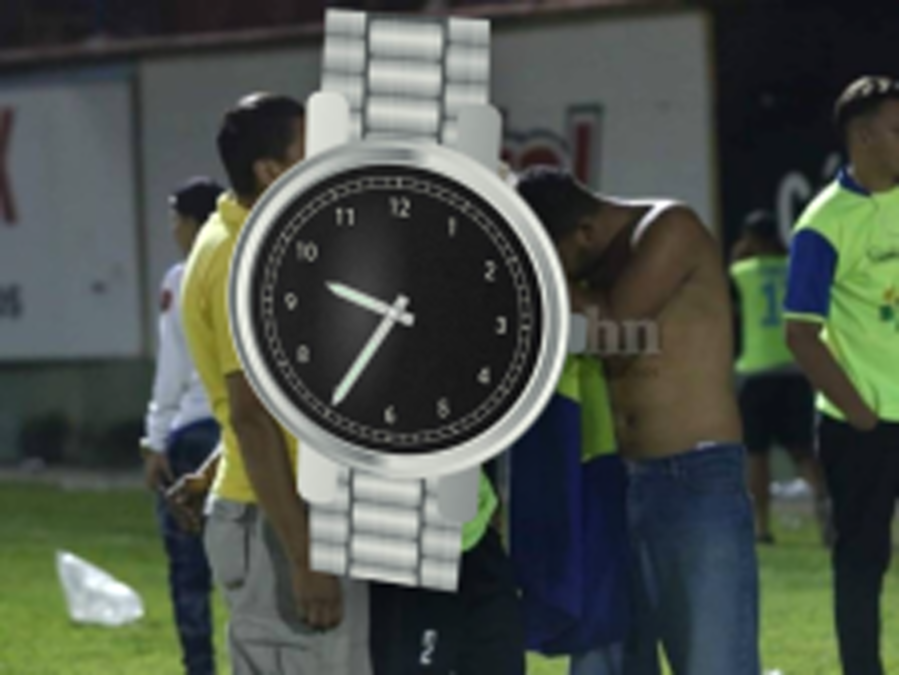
9 h 35 min
